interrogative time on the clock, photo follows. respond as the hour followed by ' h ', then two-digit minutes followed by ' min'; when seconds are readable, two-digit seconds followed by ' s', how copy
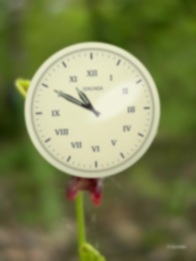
10 h 50 min
